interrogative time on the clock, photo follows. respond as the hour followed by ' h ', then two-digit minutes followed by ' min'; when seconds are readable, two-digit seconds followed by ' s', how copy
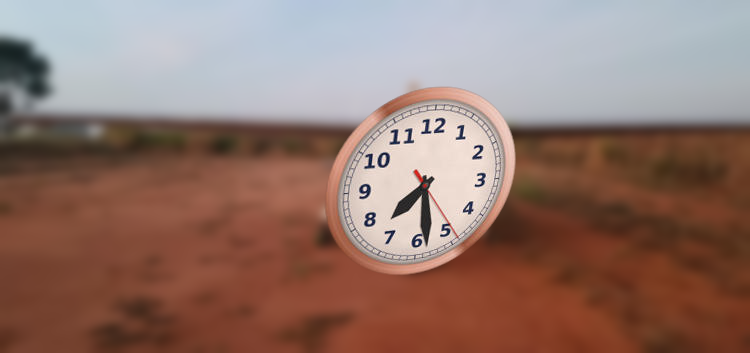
7 h 28 min 24 s
